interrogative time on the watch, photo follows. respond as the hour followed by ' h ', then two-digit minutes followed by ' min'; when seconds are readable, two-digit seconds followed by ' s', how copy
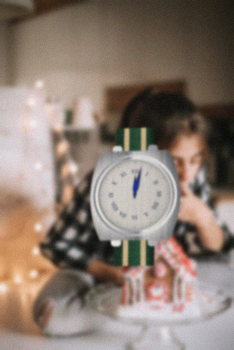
12 h 02 min
